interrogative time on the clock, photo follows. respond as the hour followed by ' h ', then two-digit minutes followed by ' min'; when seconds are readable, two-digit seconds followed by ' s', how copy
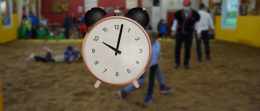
10 h 02 min
